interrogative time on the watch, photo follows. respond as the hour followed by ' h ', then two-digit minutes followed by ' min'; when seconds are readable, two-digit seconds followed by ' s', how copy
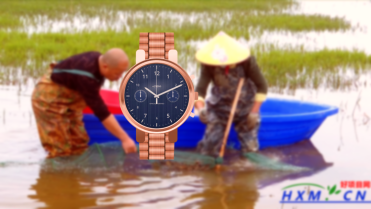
10 h 11 min
